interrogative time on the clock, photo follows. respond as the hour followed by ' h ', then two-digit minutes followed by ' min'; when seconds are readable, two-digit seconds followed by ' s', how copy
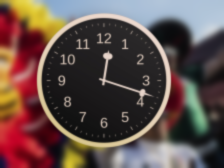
12 h 18 min
